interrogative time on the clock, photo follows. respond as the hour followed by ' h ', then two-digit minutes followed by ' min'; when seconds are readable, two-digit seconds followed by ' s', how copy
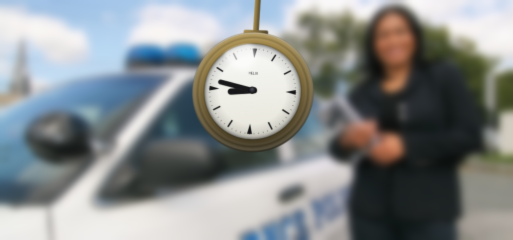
8 h 47 min
